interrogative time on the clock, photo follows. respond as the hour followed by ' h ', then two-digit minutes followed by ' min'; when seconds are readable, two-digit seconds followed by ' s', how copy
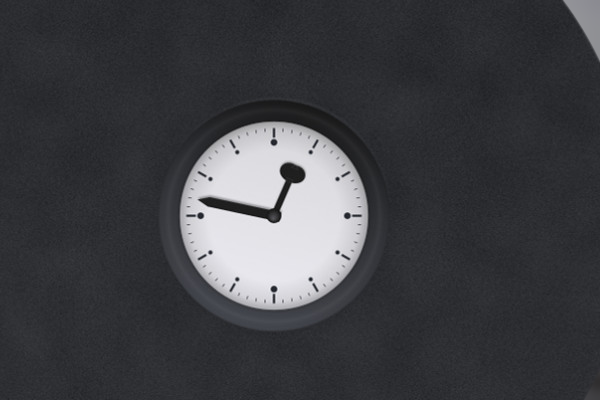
12 h 47 min
